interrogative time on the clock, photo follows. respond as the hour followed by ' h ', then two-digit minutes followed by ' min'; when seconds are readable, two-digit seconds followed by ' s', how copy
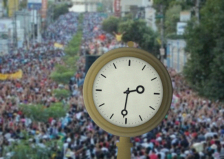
2 h 31 min
